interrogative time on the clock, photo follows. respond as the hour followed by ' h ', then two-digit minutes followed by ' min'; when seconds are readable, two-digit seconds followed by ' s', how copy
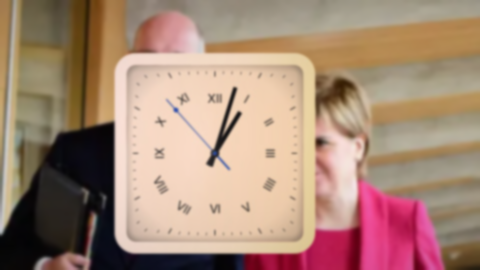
1 h 02 min 53 s
